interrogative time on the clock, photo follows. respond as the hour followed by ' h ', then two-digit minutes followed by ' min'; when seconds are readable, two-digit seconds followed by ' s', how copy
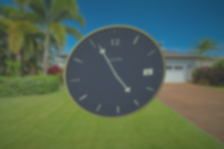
4 h 56 min
